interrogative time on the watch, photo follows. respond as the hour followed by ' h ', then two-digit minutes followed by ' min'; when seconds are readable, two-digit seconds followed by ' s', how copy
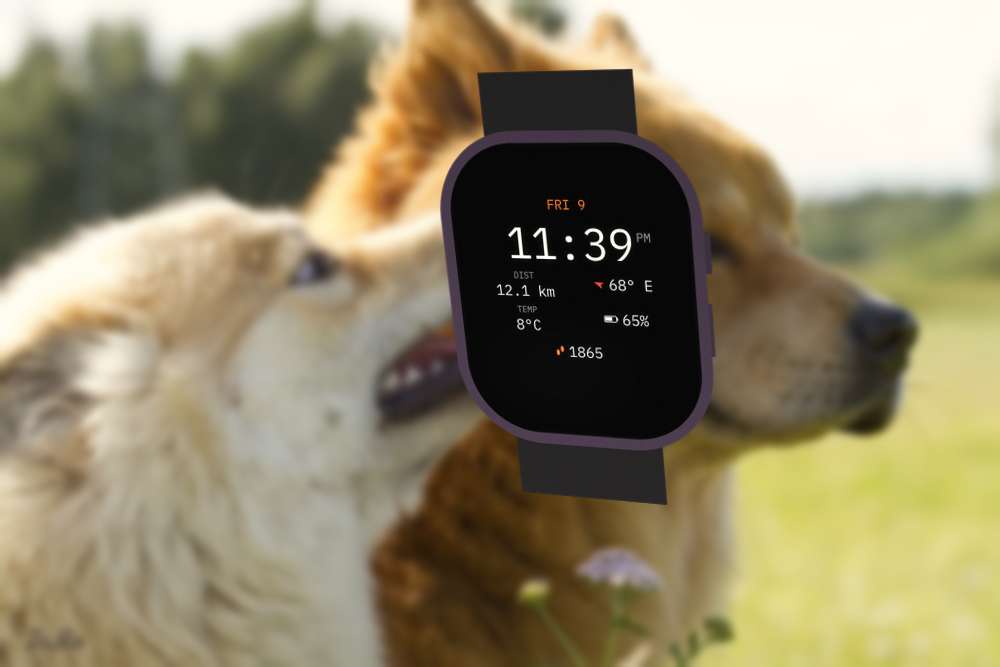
11 h 39 min
